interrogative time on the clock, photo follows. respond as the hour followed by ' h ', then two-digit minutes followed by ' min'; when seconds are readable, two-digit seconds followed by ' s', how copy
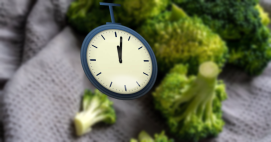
12 h 02 min
